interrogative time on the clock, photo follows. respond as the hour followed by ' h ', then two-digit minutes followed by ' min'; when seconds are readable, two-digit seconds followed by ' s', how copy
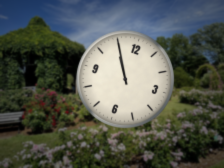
10 h 55 min
